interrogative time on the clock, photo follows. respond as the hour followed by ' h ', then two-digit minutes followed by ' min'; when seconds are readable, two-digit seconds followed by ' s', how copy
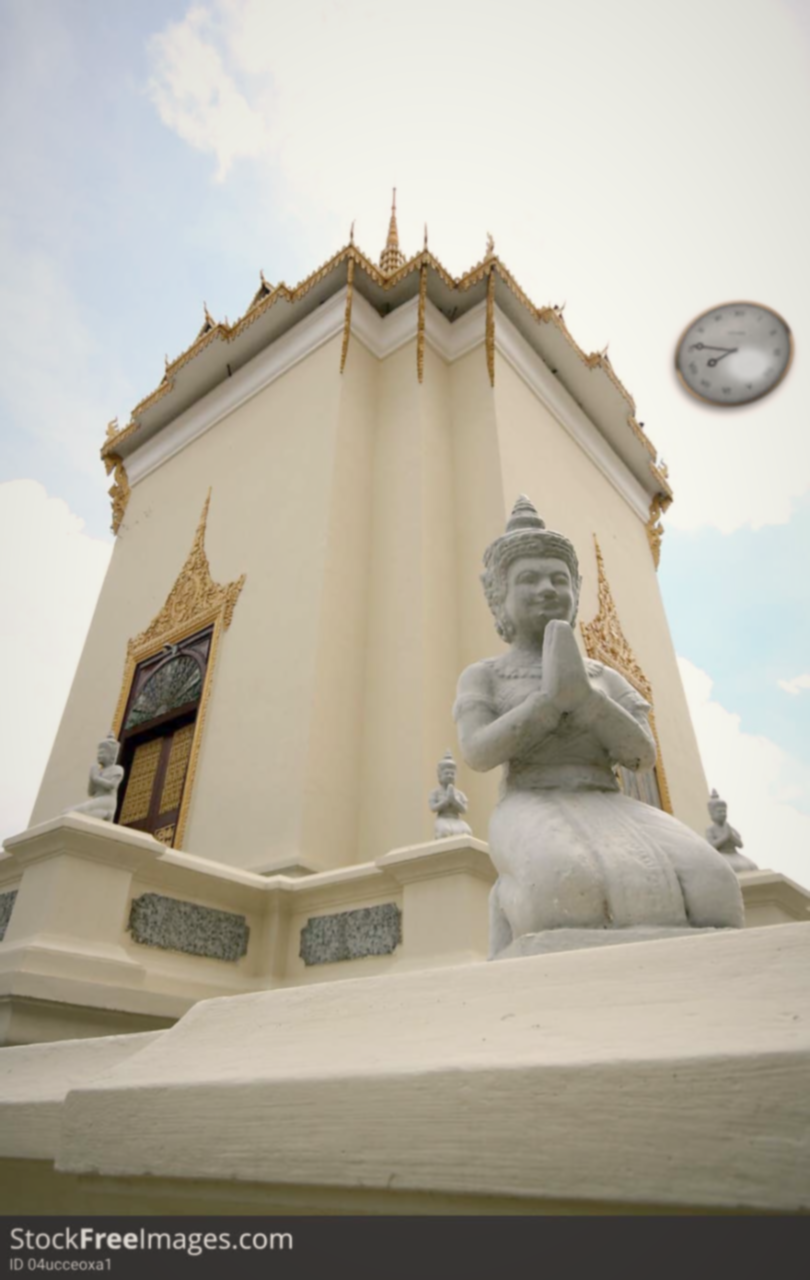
7 h 46 min
